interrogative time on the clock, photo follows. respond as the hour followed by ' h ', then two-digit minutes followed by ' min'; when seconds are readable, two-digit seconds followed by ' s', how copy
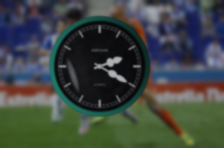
2 h 20 min
